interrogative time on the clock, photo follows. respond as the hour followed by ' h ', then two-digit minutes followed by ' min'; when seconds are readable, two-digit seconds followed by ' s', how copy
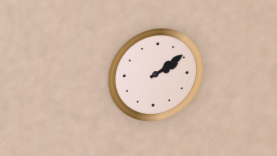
2 h 09 min
